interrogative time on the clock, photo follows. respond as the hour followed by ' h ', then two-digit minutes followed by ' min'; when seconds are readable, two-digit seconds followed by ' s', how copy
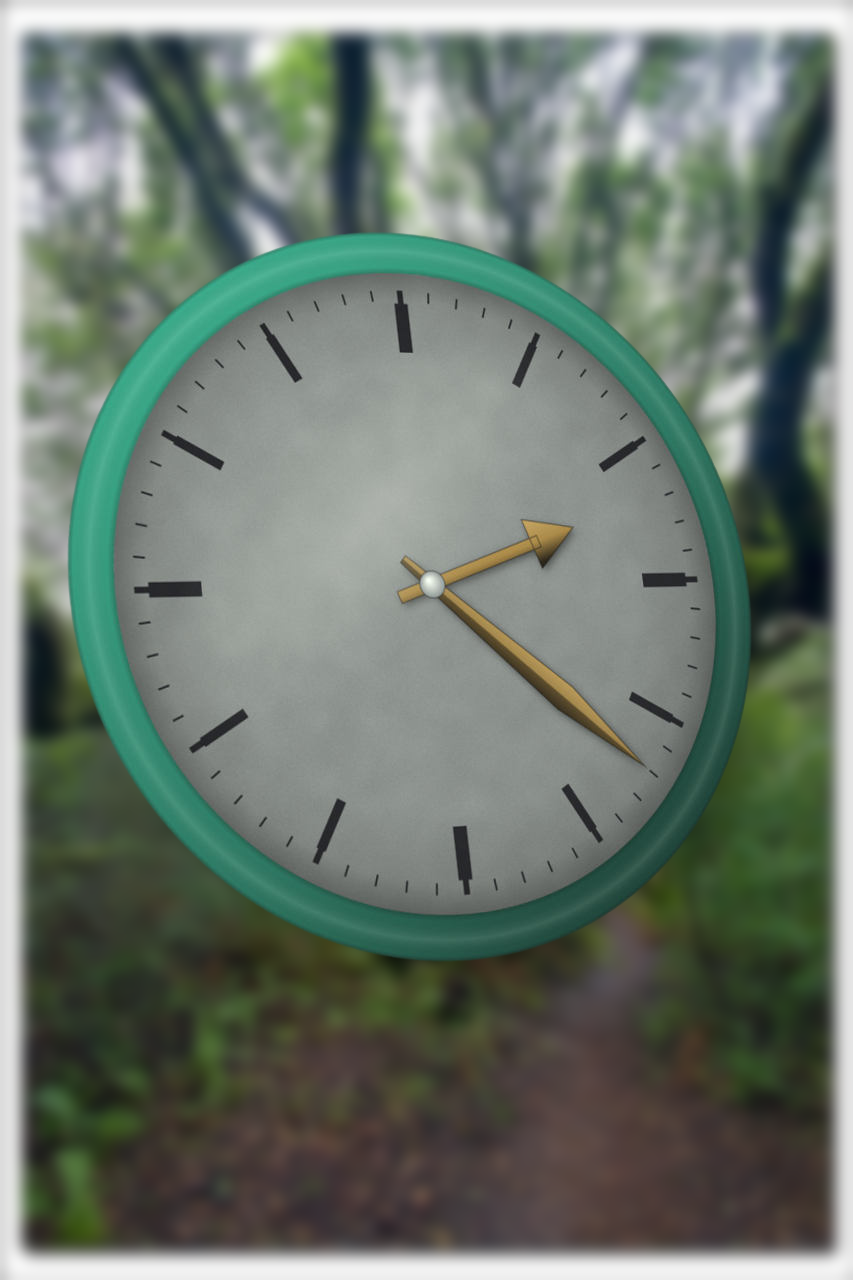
2 h 22 min
